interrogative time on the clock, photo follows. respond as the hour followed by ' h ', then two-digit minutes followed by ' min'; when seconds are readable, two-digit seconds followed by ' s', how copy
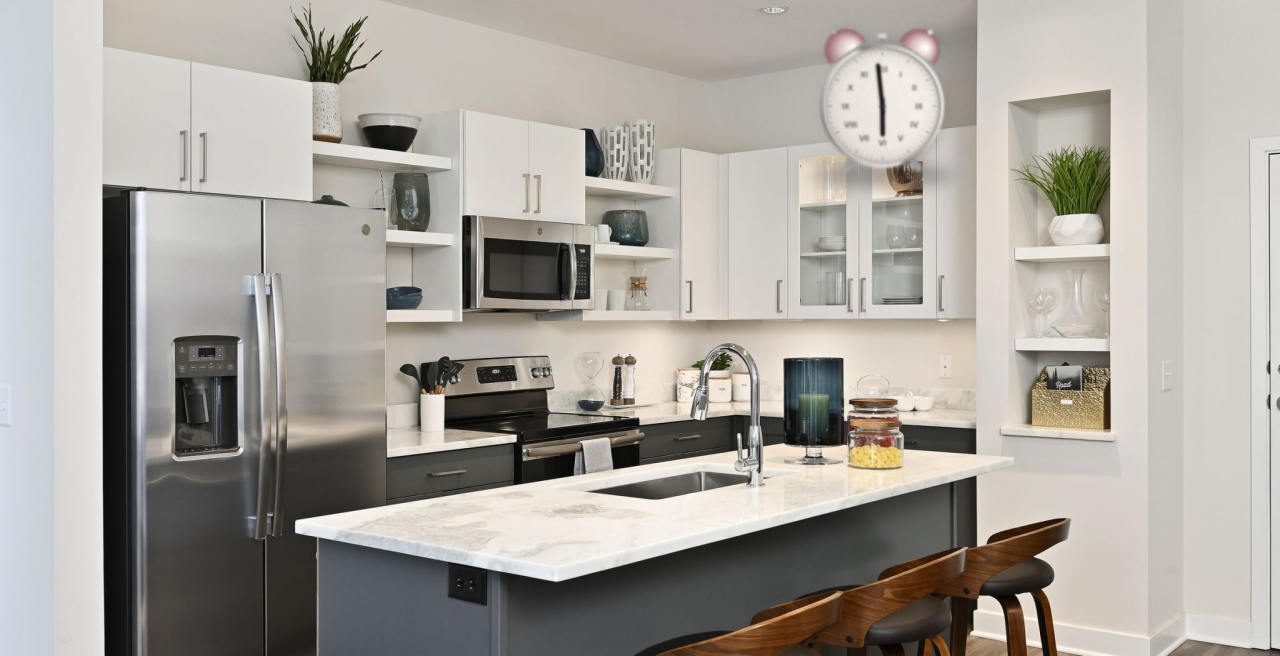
5 h 59 min
